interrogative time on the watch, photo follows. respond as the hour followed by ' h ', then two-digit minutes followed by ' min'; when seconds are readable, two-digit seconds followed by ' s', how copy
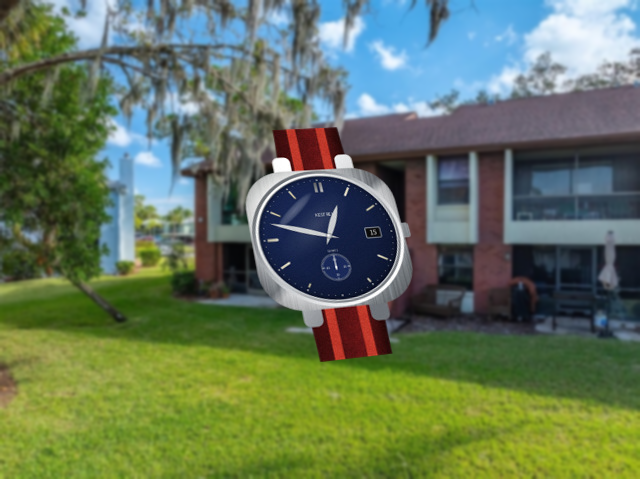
12 h 48 min
